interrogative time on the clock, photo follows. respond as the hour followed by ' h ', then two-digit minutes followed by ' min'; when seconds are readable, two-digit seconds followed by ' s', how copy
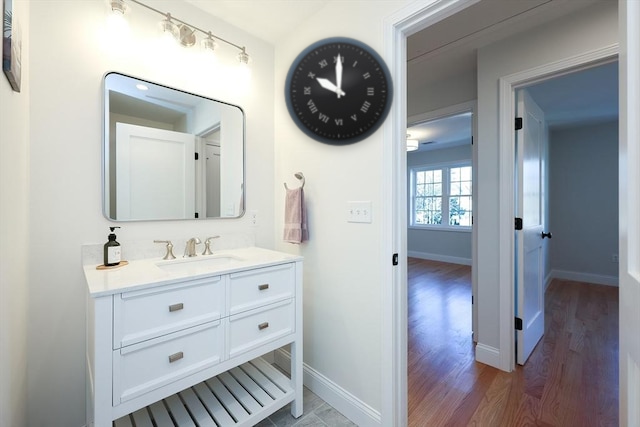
10 h 00 min
